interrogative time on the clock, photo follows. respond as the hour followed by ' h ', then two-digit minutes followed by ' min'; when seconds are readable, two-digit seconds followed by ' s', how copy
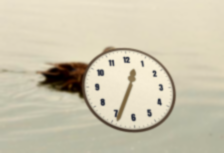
12 h 34 min
